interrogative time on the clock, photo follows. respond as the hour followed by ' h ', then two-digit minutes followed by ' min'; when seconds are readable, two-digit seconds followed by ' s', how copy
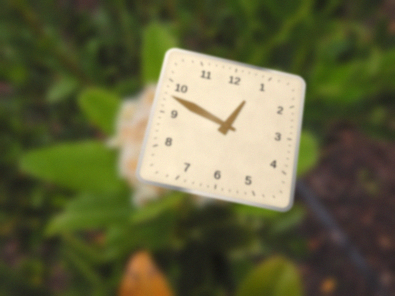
12 h 48 min
